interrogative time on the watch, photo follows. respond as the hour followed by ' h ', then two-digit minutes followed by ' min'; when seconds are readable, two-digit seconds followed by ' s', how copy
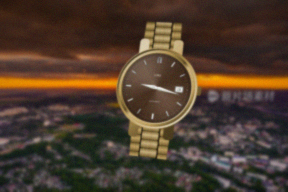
9 h 17 min
